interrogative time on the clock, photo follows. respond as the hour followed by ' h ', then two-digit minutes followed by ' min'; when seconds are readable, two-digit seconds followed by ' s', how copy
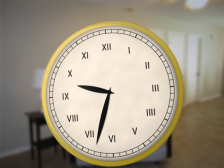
9 h 33 min
